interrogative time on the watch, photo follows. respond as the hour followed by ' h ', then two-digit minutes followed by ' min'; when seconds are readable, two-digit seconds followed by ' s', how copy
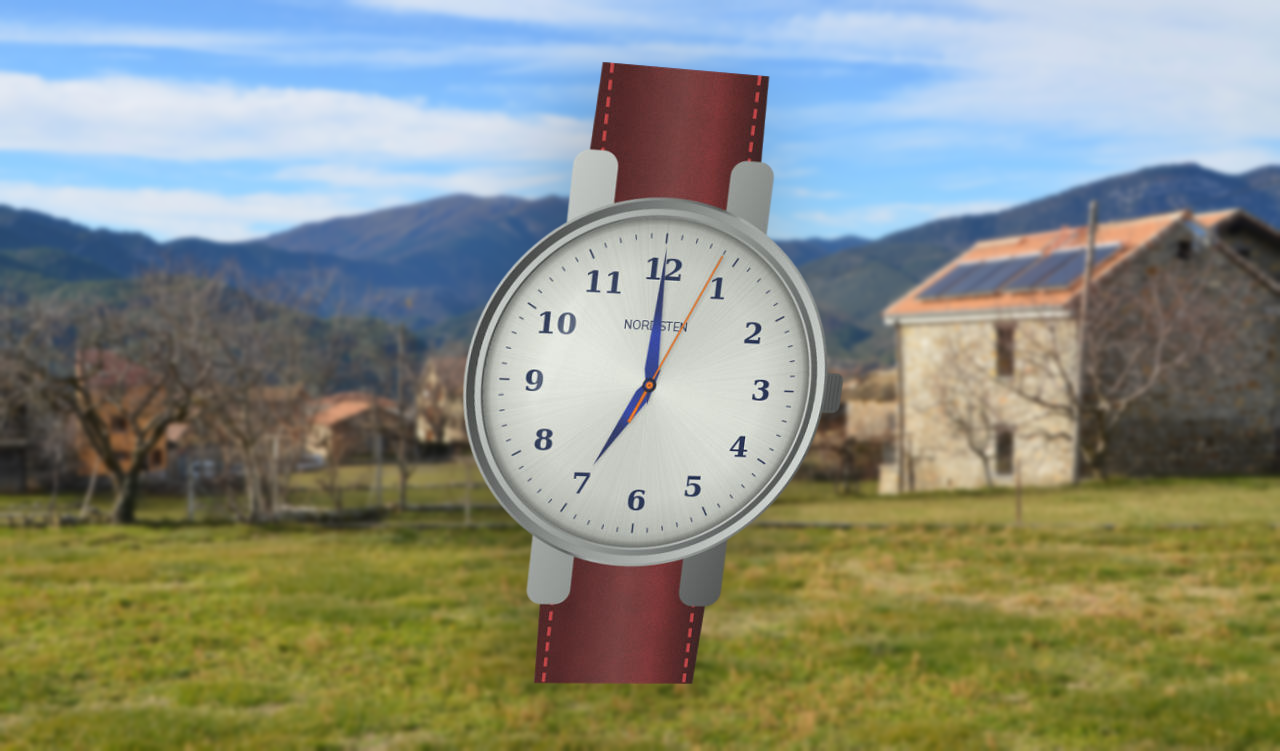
7 h 00 min 04 s
